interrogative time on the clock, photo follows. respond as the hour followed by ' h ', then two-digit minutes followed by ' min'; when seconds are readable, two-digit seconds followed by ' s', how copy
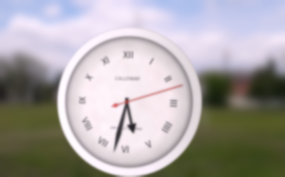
5 h 32 min 12 s
